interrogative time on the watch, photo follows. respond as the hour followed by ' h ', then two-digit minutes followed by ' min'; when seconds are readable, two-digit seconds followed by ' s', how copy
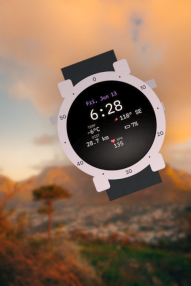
6 h 28 min
